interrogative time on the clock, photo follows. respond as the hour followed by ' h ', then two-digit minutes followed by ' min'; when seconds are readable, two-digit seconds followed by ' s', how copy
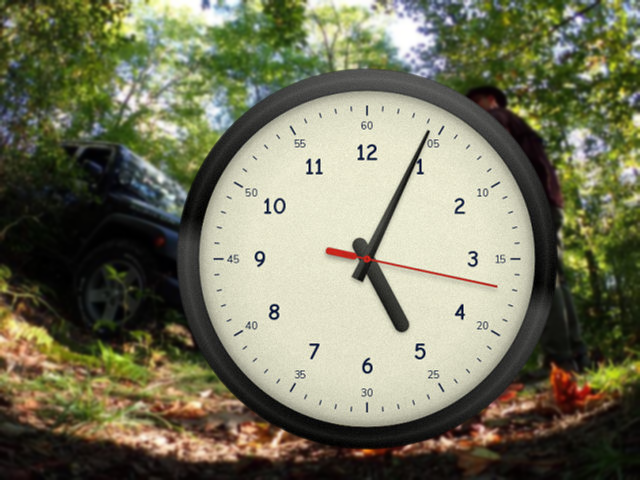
5 h 04 min 17 s
